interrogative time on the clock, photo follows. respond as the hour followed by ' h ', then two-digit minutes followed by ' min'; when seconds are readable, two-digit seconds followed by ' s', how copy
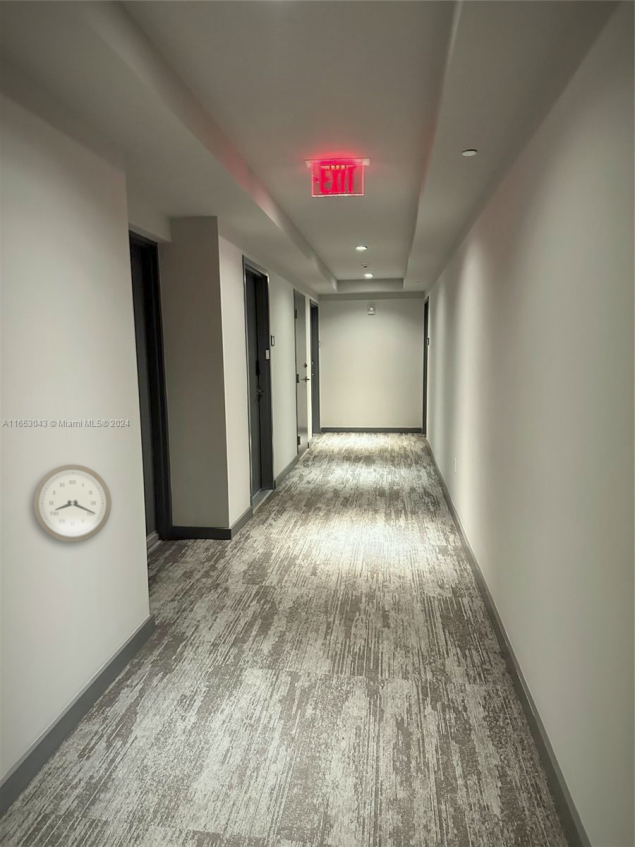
8 h 19 min
